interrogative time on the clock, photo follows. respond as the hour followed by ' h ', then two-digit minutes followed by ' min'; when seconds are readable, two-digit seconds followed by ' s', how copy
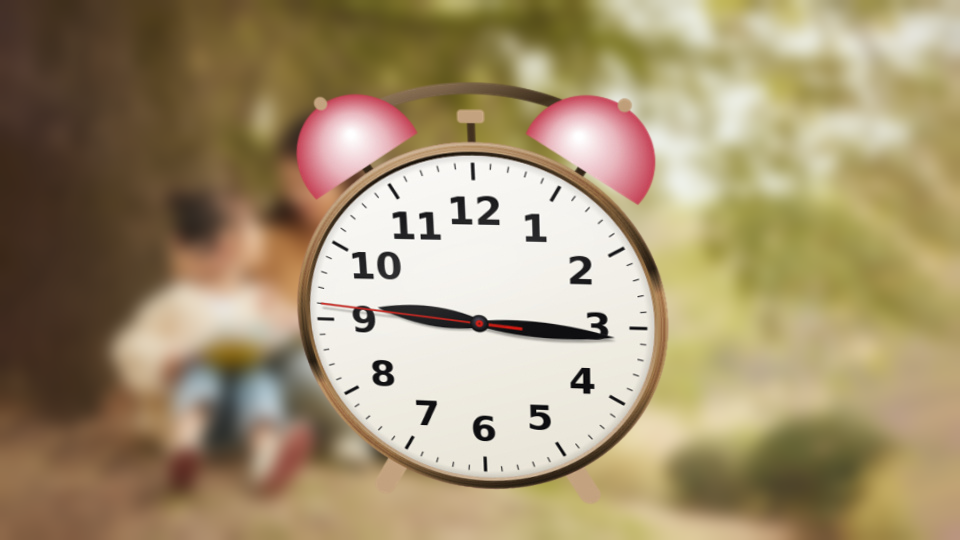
9 h 15 min 46 s
